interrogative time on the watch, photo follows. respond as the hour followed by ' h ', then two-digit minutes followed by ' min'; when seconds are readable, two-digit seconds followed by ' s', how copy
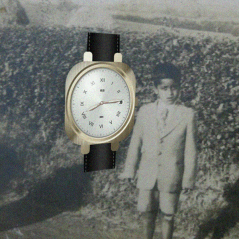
8 h 14 min
